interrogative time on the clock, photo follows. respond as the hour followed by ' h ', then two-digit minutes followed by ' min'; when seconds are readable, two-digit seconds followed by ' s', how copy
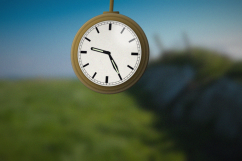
9 h 25 min
